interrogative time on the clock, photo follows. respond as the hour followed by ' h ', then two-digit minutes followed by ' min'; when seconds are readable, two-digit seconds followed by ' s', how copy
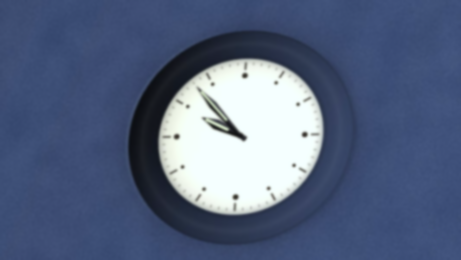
9 h 53 min
